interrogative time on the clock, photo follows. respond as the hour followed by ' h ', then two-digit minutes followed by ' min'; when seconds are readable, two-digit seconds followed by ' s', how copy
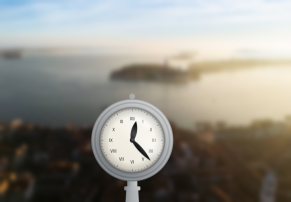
12 h 23 min
